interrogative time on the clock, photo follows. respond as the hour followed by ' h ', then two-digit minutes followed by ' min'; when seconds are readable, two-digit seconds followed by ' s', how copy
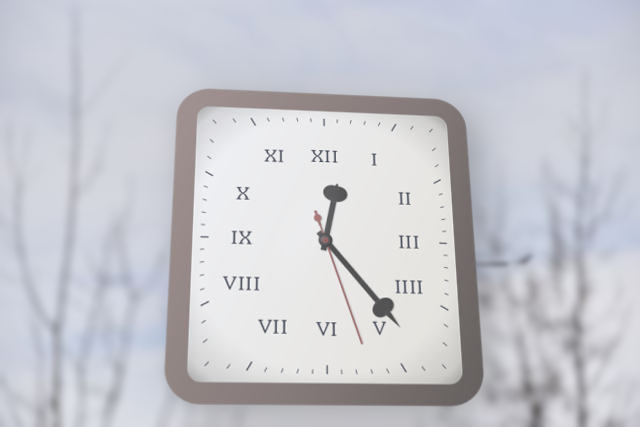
12 h 23 min 27 s
